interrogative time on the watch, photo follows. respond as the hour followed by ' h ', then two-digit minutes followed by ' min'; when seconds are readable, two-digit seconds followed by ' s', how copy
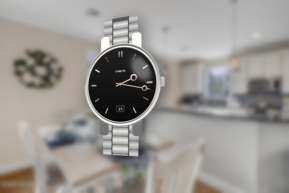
2 h 17 min
